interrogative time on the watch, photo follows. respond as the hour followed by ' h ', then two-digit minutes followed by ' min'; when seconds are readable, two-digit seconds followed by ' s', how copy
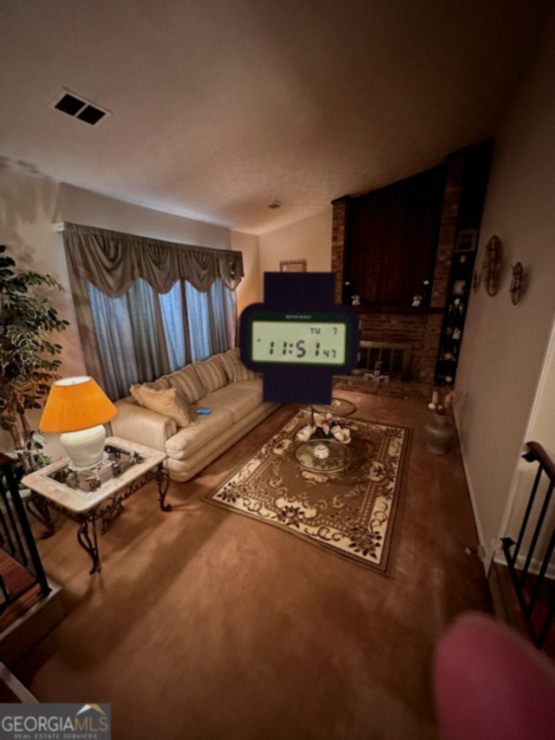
11 h 51 min
